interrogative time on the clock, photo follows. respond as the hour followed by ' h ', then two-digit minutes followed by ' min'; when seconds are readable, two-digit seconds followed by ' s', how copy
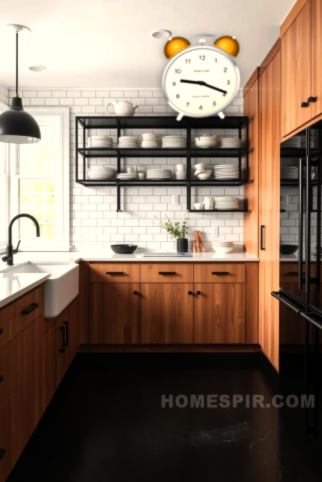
9 h 19 min
